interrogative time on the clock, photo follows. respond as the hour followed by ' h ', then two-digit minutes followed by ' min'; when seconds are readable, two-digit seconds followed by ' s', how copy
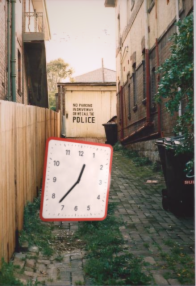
12 h 37 min
